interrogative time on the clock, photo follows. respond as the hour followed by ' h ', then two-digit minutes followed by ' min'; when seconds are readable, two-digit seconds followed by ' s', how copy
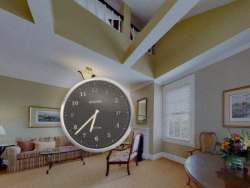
6 h 38 min
